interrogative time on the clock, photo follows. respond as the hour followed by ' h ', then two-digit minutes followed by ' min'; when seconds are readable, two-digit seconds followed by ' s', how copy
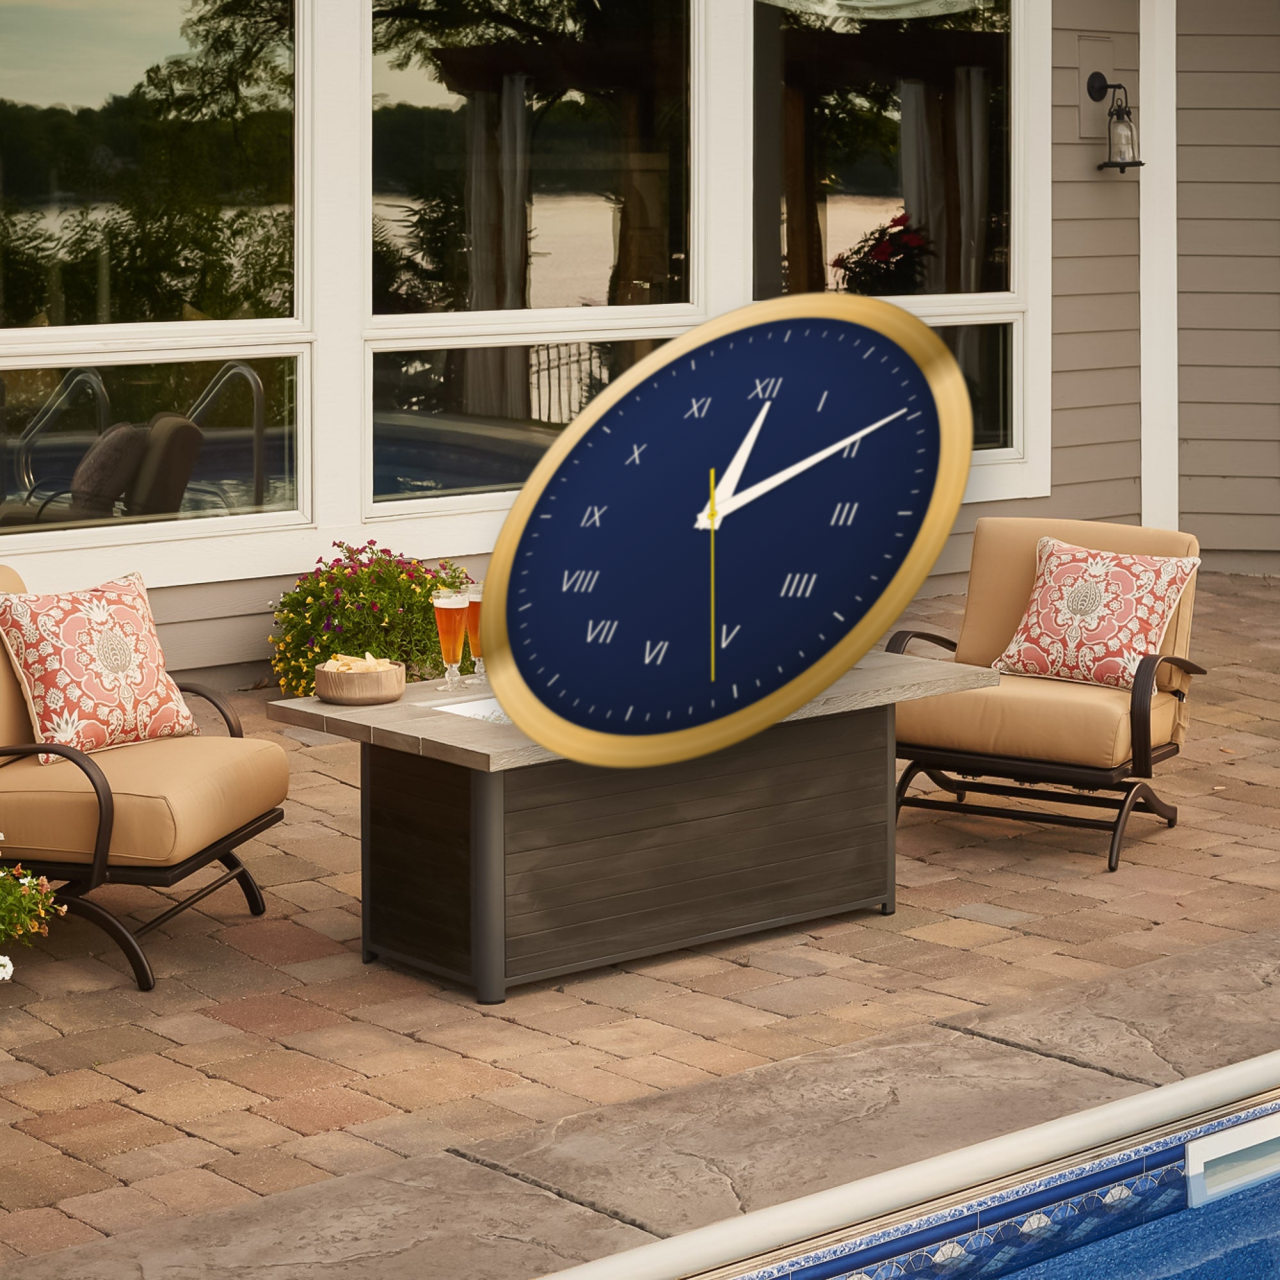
12 h 09 min 26 s
